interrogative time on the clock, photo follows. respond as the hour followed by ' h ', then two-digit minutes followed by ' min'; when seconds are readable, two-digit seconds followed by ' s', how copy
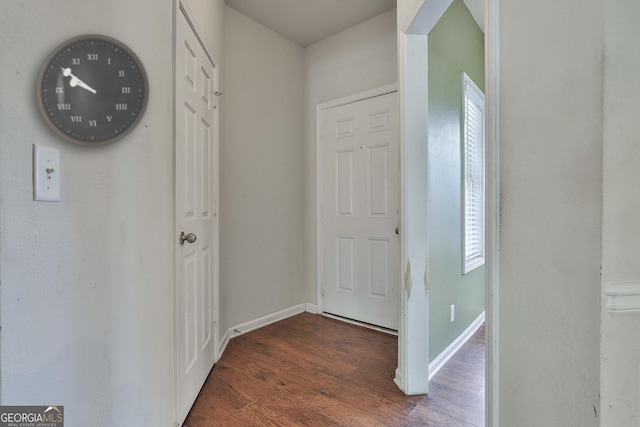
9 h 51 min
